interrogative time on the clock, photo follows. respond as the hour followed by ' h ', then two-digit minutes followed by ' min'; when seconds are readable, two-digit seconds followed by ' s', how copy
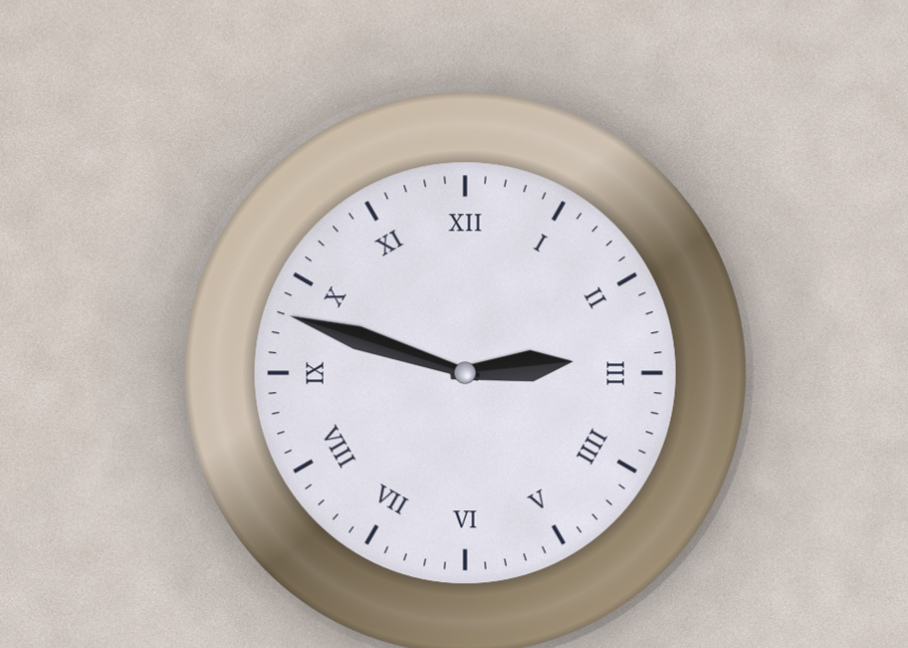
2 h 48 min
